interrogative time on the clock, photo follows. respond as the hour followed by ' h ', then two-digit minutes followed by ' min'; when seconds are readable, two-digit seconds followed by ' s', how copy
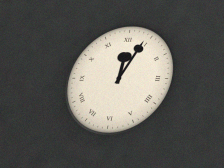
12 h 04 min
